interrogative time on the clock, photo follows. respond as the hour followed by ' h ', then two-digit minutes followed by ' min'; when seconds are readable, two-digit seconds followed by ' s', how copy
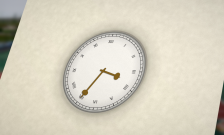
3 h 35 min
